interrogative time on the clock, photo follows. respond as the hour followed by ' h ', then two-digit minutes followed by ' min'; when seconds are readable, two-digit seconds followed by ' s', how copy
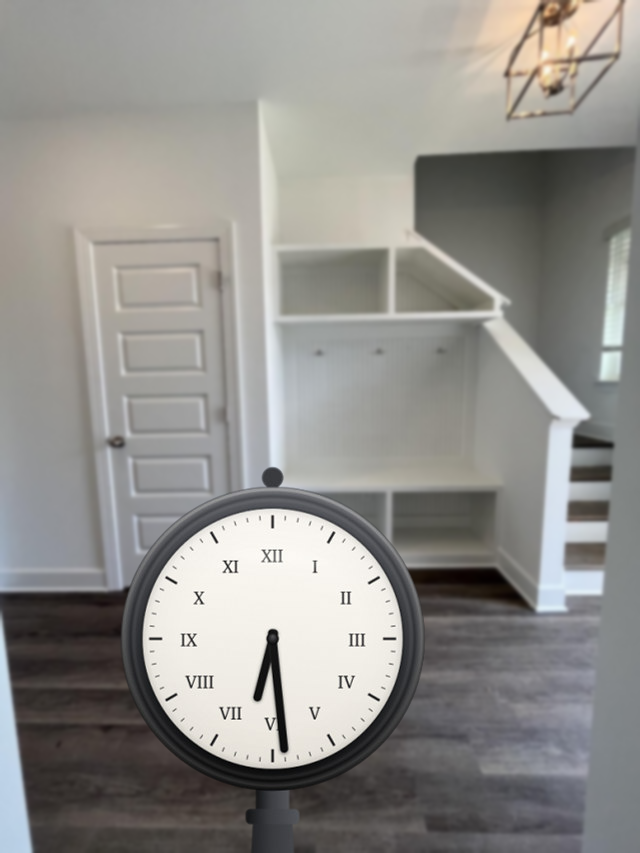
6 h 29 min
